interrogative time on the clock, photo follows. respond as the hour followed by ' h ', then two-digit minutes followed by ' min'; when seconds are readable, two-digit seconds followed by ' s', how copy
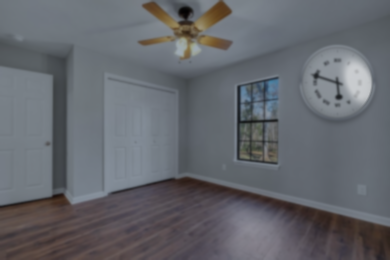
5 h 48 min
